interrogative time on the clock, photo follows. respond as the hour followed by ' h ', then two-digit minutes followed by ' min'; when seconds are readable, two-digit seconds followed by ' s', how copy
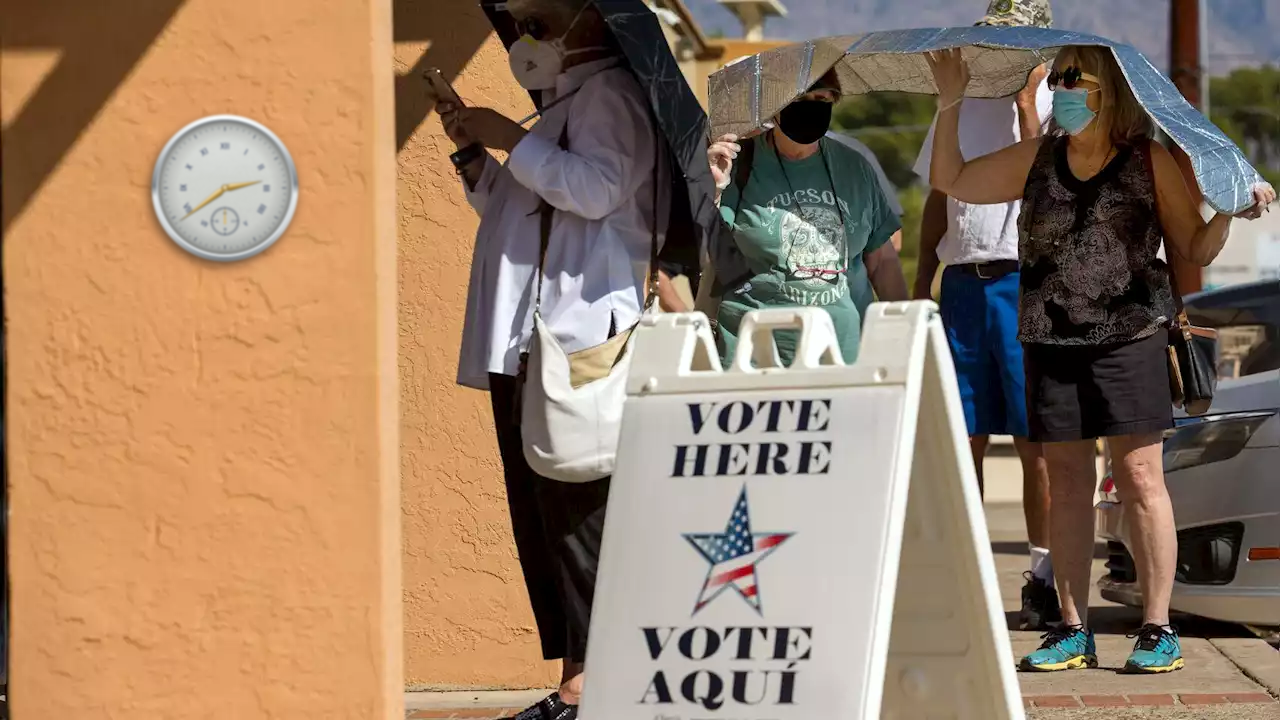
2 h 39 min
